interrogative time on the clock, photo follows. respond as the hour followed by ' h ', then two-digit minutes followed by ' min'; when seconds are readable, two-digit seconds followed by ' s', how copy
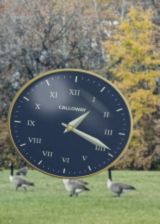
1 h 19 min
